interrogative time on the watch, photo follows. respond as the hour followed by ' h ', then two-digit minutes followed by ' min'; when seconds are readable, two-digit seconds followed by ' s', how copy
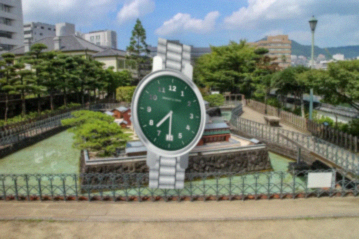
7 h 30 min
